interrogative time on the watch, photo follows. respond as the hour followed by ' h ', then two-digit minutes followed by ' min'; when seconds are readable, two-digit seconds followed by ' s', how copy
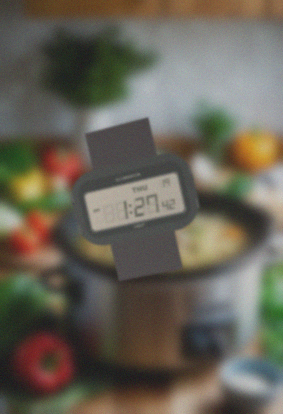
1 h 27 min
